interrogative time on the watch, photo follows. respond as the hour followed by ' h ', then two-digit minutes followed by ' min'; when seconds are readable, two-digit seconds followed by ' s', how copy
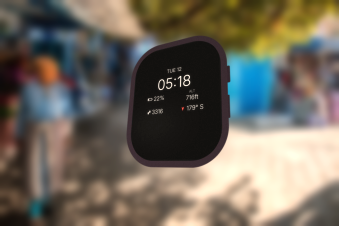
5 h 18 min
